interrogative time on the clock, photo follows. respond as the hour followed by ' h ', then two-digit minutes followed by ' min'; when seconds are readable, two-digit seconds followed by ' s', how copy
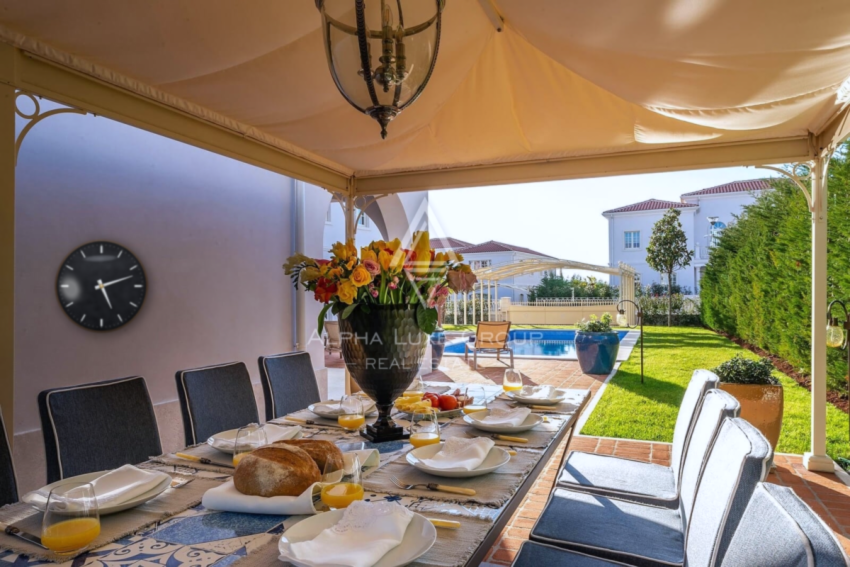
5 h 12 min
